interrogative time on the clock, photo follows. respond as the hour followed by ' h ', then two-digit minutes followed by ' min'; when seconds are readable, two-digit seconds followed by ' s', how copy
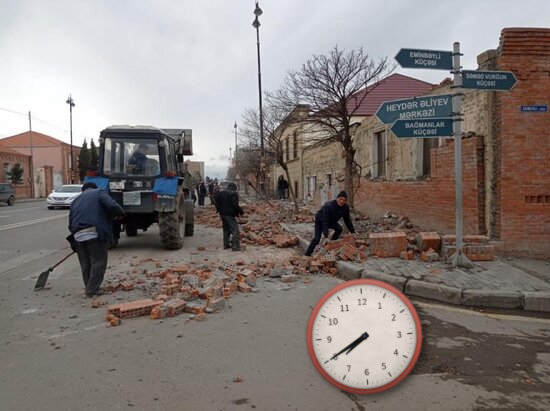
7 h 40 min
